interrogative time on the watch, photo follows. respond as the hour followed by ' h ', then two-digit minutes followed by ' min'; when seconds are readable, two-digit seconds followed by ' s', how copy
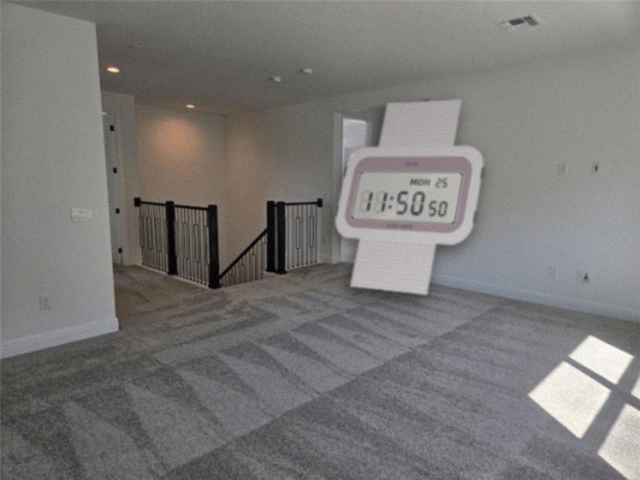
11 h 50 min 50 s
